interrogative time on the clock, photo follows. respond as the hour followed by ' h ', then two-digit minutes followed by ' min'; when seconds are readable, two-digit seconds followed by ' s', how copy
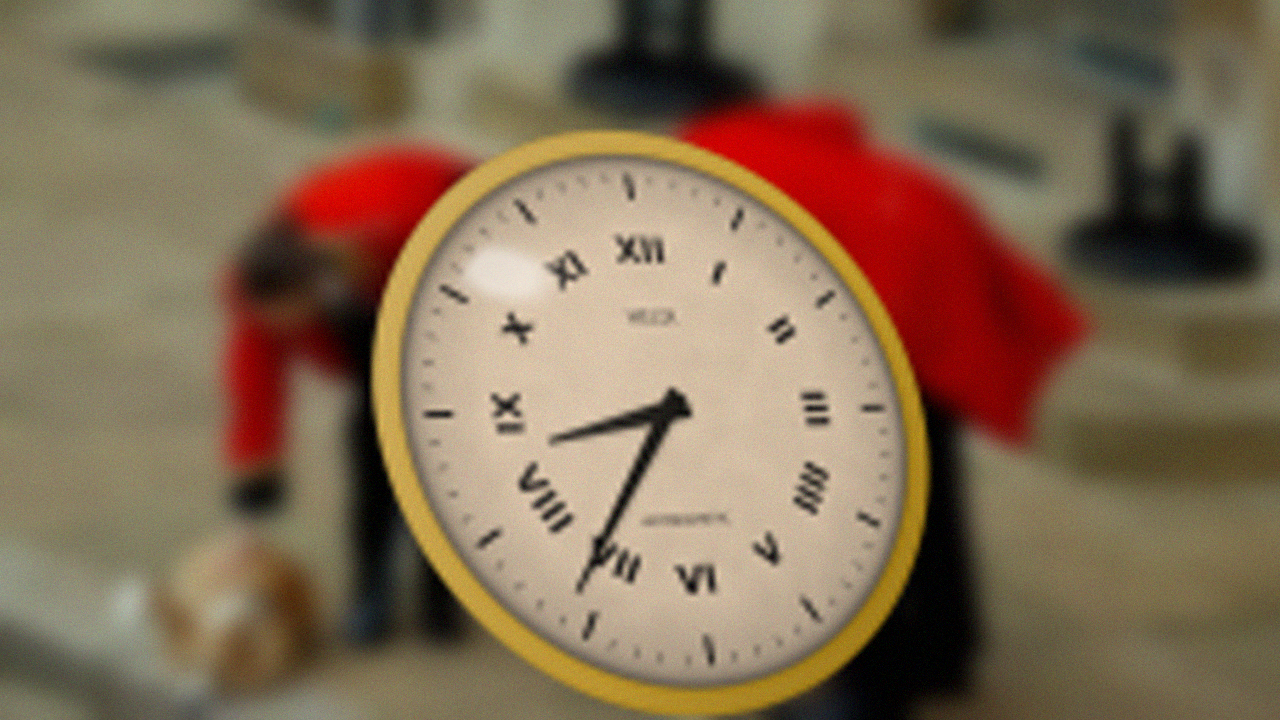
8 h 36 min
